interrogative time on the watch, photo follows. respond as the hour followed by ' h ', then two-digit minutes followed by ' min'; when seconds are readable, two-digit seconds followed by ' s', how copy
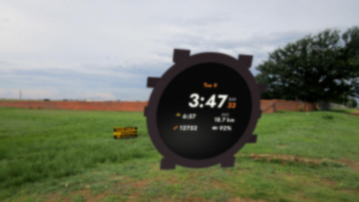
3 h 47 min
